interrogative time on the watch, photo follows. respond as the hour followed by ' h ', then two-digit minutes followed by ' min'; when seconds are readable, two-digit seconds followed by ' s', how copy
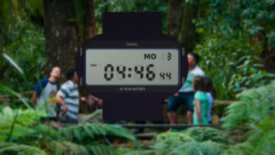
4 h 46 min
